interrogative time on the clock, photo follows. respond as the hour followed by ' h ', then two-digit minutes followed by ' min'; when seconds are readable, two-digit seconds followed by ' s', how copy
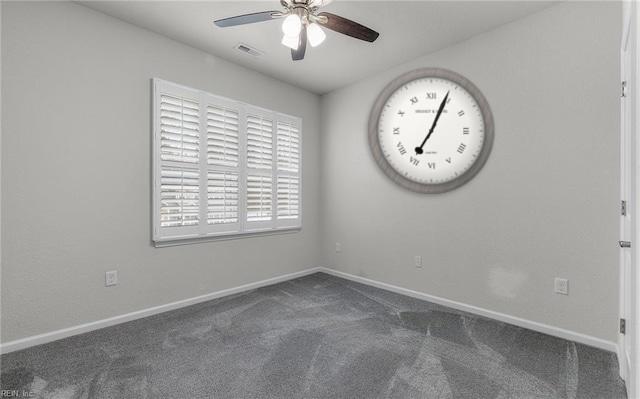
7 h 04 min
